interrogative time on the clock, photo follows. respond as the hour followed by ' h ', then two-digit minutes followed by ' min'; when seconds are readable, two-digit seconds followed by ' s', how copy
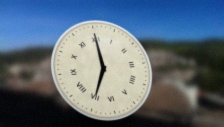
7 h 00 min
